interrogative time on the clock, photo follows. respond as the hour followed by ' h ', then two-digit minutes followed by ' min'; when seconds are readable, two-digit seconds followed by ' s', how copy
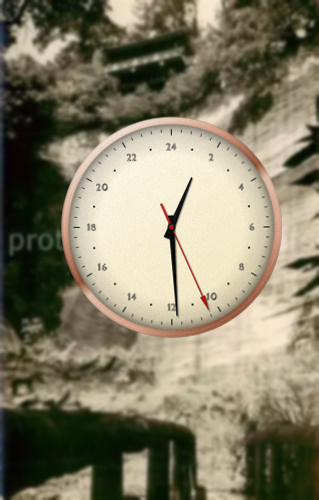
1 h 29 min 26 s
